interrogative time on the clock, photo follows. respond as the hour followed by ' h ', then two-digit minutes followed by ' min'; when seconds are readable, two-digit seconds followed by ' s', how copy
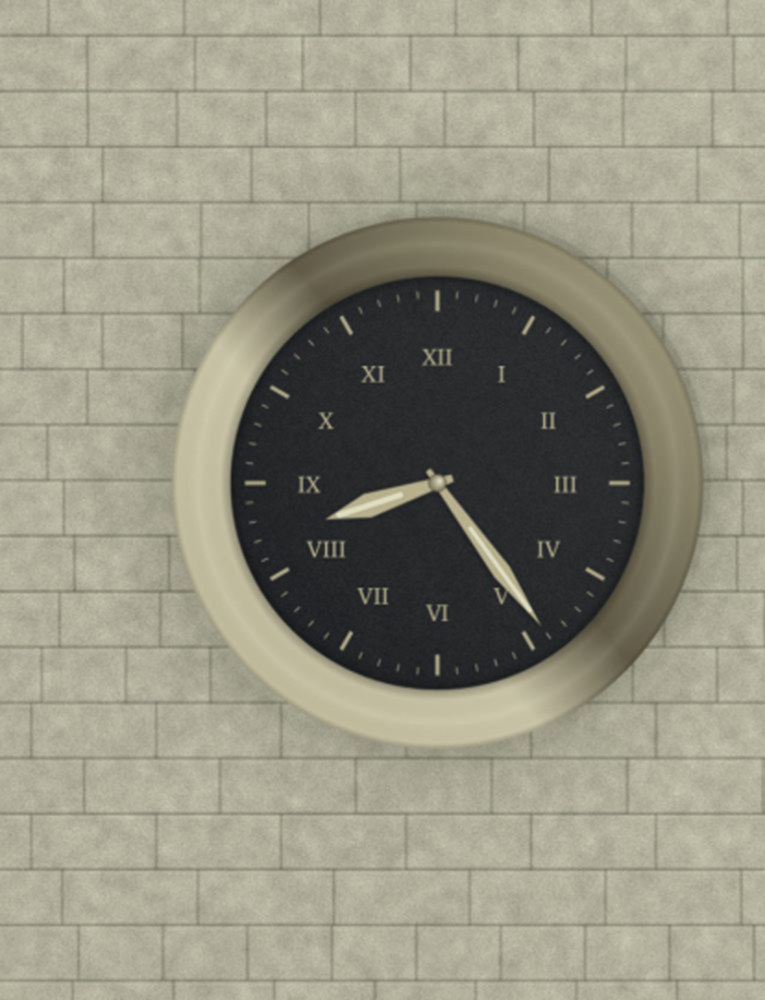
8 h 24 min
